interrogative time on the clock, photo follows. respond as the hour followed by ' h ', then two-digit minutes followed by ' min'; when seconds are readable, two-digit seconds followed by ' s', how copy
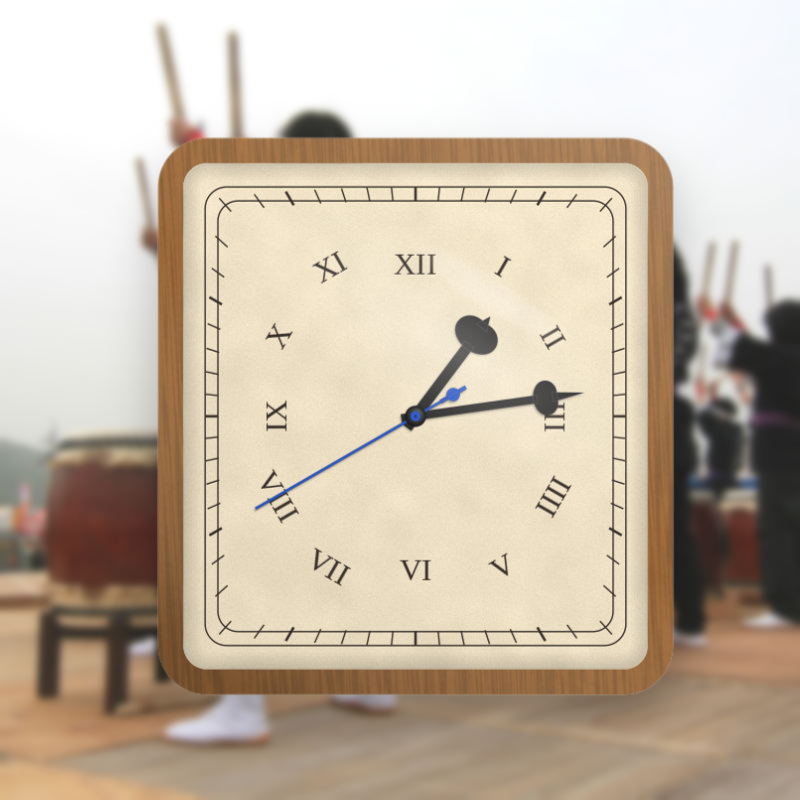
1 h 13 min 40 s
